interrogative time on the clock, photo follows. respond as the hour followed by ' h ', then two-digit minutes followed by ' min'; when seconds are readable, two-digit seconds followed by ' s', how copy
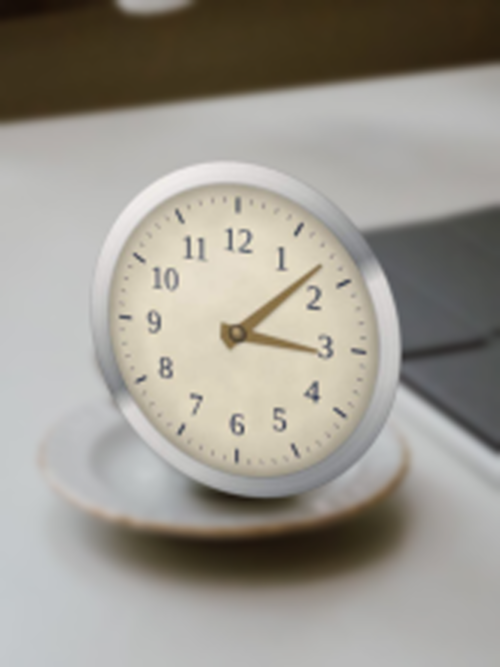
3 h 08 min
